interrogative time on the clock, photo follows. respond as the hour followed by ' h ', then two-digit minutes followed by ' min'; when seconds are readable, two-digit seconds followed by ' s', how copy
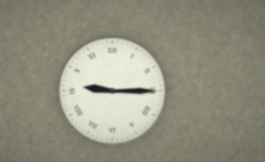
9 h 15 min
